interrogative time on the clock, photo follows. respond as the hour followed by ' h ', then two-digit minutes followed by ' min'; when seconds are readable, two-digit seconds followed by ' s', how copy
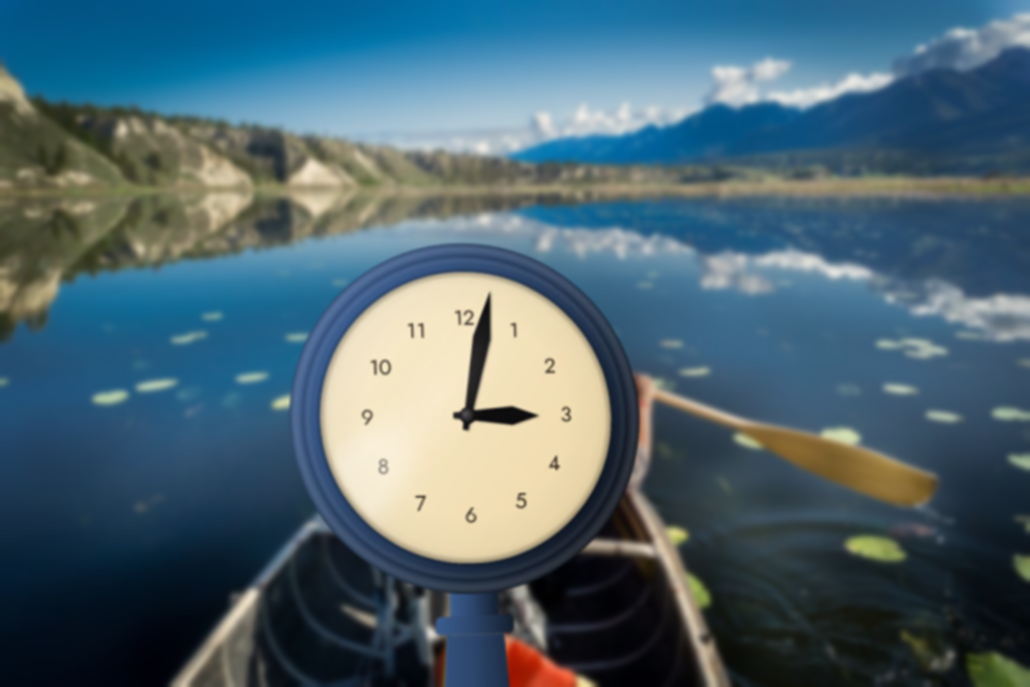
3 h 02 min
